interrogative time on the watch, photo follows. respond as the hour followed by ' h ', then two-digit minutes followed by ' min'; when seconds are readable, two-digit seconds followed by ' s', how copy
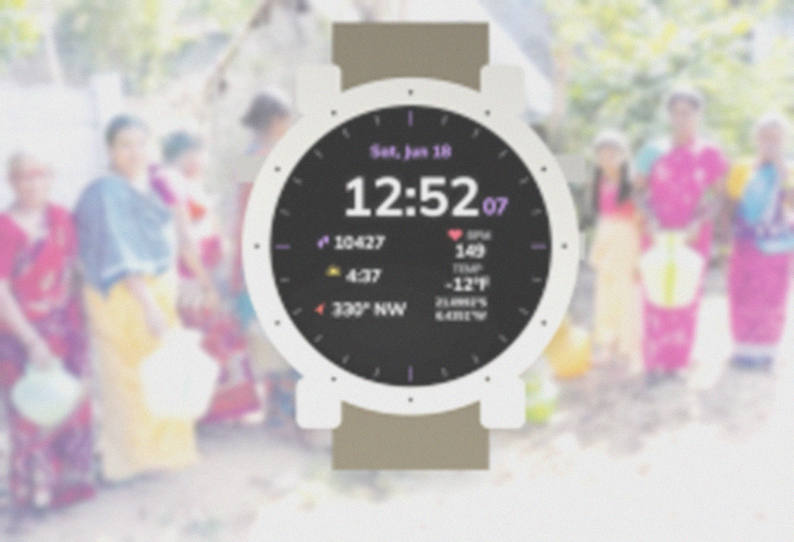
12 h 52 min
